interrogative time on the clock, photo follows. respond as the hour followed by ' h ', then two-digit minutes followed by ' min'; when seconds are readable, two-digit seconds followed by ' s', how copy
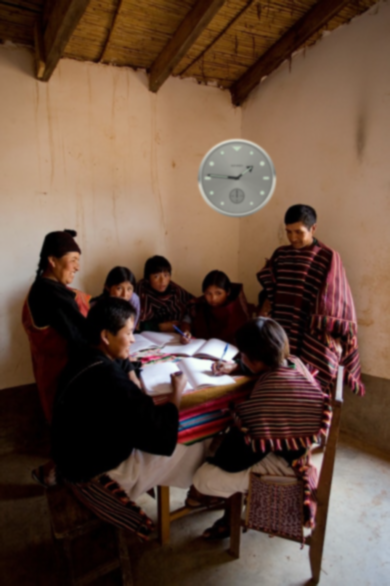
1 h 46 min
